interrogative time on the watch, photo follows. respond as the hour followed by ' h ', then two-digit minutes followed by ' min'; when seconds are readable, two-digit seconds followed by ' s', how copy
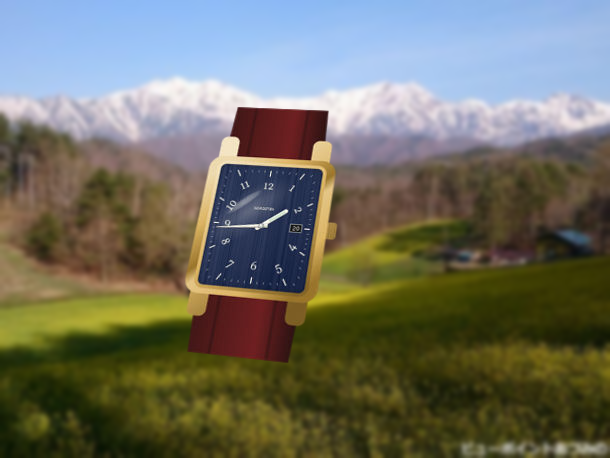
1 h 44 min
